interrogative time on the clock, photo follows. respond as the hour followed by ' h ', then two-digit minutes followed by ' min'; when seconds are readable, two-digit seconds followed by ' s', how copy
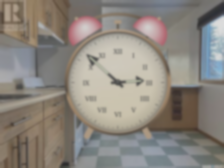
2 h 52 min
